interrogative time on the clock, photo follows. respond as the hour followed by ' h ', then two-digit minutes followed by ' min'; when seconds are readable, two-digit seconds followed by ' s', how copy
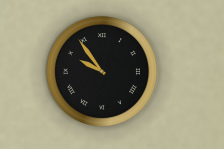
9 h 54 min
